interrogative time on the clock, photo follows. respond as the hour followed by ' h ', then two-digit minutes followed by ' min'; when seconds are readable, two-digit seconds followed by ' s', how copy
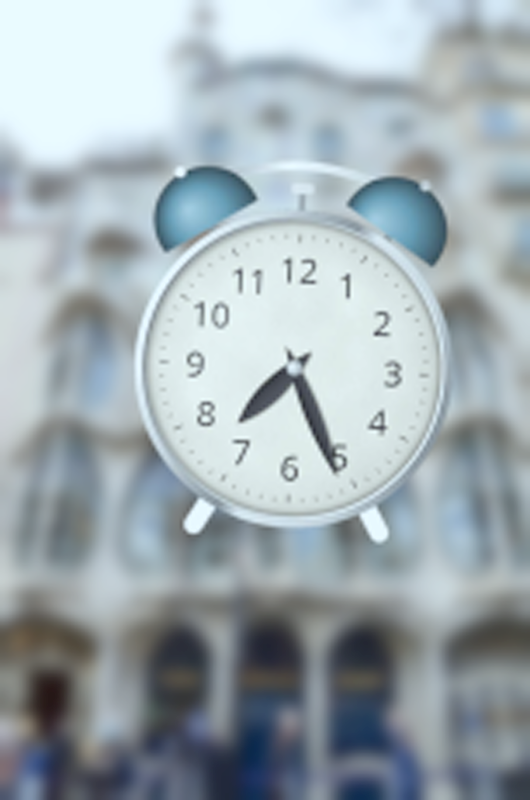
7 h 26 min
